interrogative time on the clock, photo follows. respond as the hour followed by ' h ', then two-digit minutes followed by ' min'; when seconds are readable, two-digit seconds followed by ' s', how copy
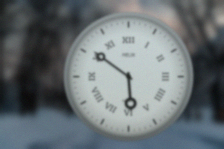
5 h 51 min
